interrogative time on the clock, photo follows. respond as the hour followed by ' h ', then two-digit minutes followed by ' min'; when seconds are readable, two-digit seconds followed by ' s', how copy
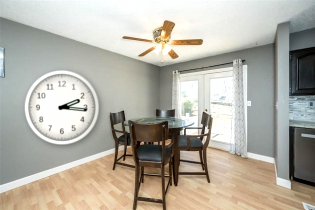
2 h 16 min
